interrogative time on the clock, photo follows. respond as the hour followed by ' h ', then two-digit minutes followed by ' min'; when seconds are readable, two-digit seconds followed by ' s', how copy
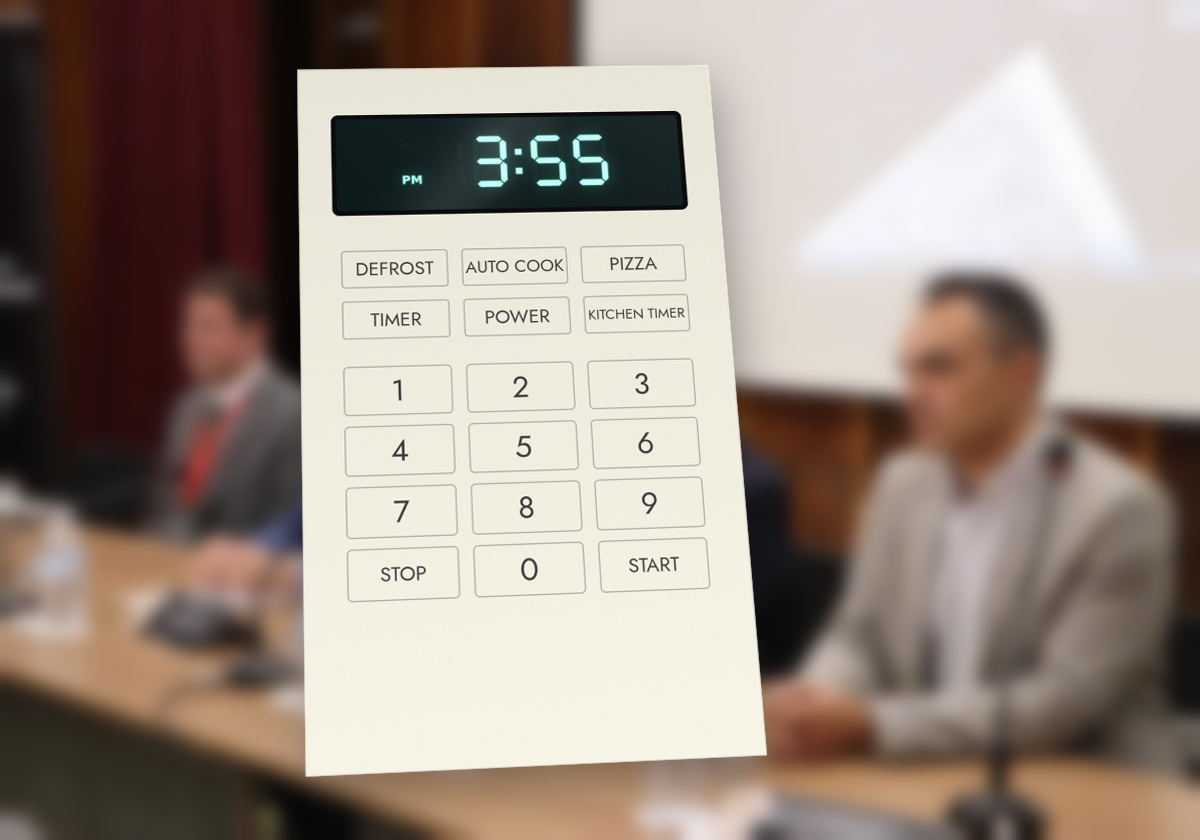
3 h 55 min
